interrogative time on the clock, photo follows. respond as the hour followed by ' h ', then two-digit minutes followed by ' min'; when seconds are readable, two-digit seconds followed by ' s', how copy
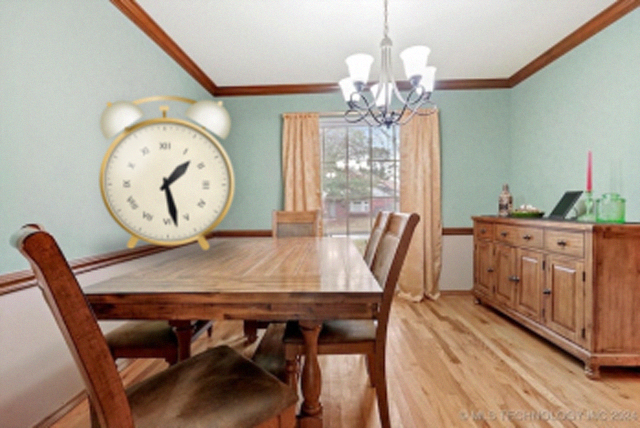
1 h 28 min
